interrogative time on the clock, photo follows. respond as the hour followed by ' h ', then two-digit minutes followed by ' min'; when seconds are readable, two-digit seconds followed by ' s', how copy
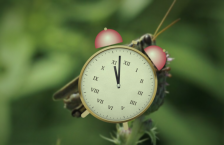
10 h 57 min
